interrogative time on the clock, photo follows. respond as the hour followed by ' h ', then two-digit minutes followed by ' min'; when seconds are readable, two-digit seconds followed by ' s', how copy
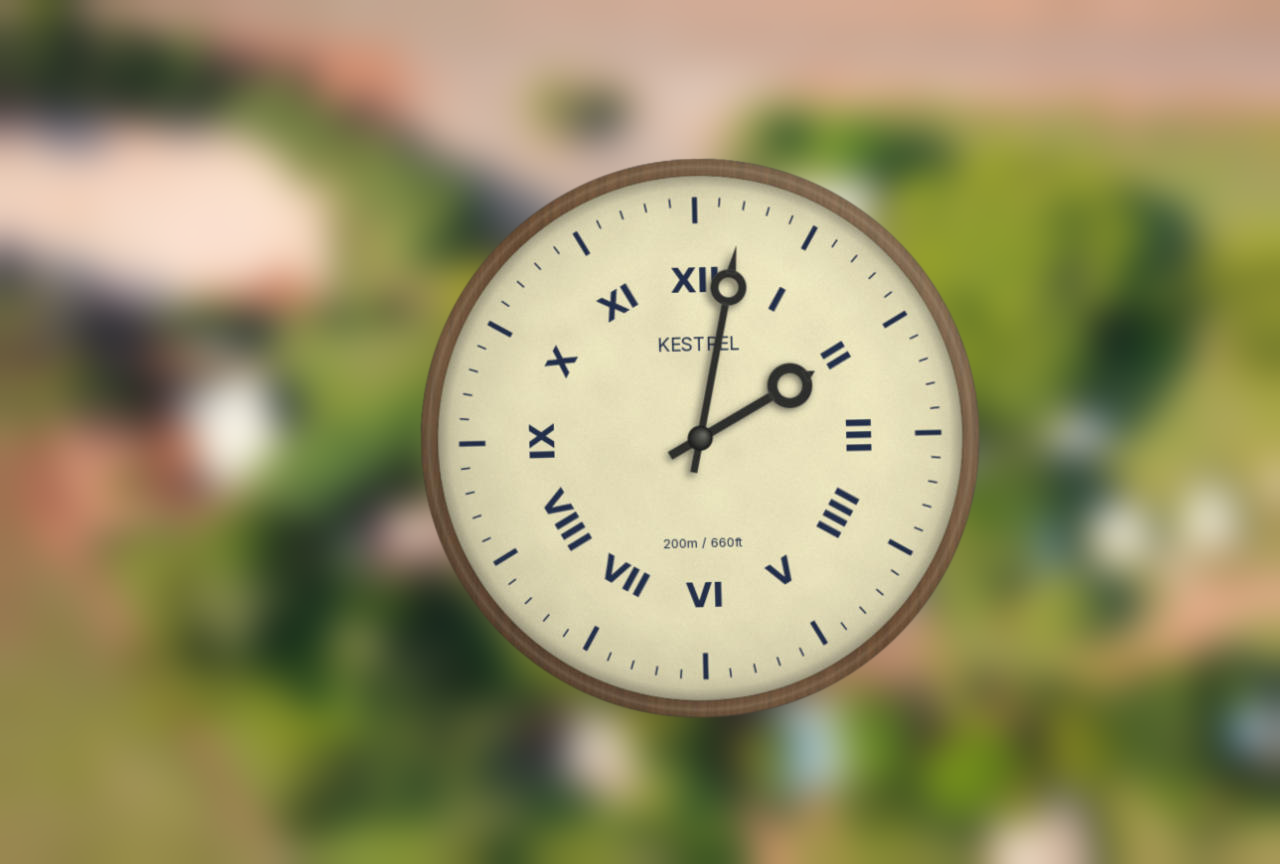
2 h 02 min
